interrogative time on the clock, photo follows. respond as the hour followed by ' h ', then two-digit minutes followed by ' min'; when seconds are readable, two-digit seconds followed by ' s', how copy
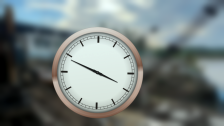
3 h 49 min
